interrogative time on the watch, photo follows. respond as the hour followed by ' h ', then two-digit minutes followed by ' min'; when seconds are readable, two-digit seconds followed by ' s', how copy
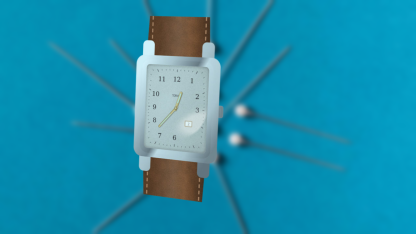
12 h 37 min
